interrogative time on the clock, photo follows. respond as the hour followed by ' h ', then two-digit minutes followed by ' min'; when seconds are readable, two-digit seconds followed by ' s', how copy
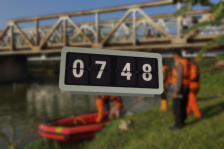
7 h 48 min
